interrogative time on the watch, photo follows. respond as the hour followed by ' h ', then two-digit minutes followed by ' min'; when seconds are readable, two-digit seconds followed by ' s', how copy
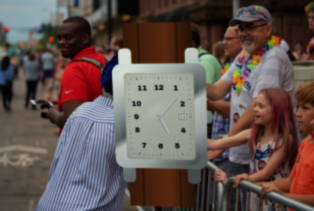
5 h 07 min
